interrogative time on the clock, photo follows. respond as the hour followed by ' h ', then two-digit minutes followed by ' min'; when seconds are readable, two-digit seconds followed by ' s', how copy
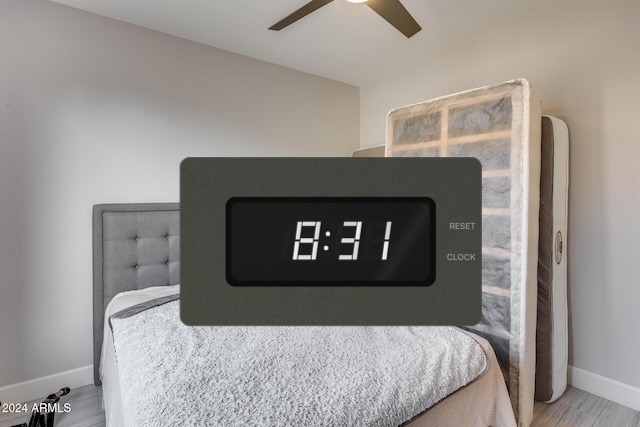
8 h 31 min
